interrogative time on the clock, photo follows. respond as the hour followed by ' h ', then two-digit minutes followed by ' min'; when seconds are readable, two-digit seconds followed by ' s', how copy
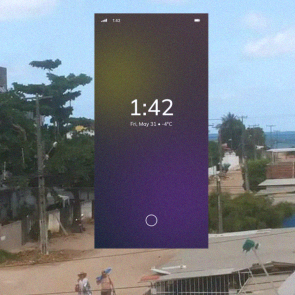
1 h 42 min
